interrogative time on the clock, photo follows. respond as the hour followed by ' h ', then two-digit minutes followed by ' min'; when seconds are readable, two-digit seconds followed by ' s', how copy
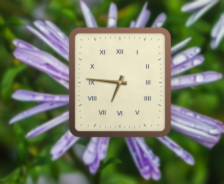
6 h 46 min
